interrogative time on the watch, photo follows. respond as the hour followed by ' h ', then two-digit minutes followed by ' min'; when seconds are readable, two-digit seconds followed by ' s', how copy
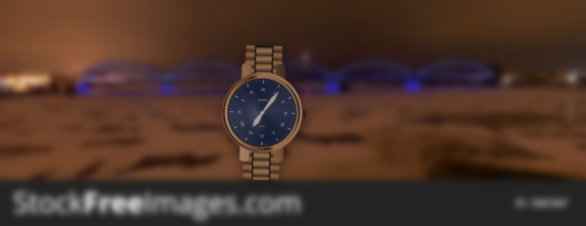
7 h 06 min
